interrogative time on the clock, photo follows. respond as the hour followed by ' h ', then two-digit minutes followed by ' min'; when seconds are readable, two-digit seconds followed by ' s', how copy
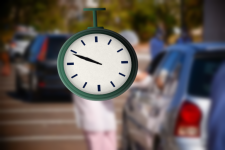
9 h 49 min
